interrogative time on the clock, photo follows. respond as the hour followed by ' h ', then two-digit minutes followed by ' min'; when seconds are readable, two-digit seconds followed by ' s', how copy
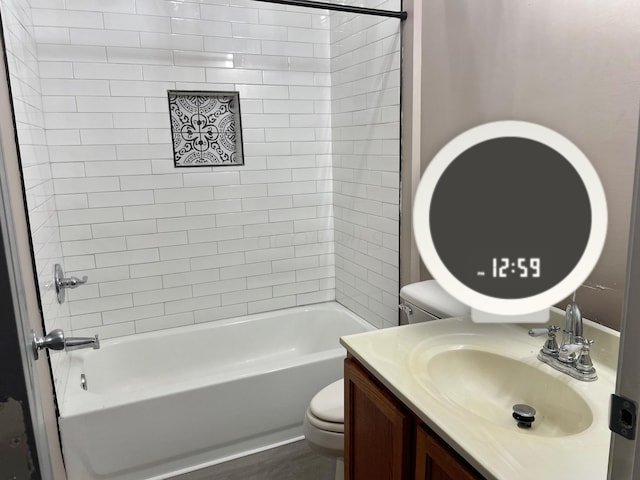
12 h 59 min
